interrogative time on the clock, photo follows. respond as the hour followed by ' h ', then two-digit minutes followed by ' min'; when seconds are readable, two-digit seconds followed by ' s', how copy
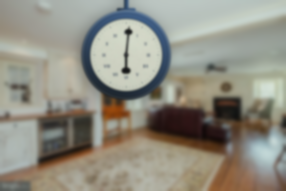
6 h 01 min
